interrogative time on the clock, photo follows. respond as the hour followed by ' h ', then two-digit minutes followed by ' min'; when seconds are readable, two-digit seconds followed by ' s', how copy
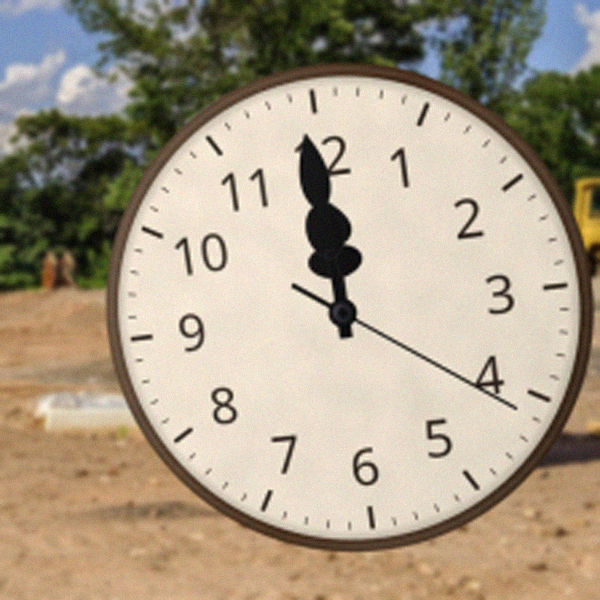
11 h 59 min 21 s
